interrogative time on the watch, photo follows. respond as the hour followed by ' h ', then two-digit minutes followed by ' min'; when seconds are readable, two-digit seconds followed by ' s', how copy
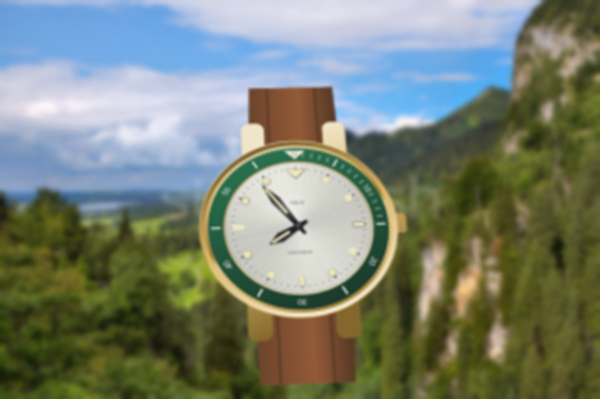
7 h 54 min
